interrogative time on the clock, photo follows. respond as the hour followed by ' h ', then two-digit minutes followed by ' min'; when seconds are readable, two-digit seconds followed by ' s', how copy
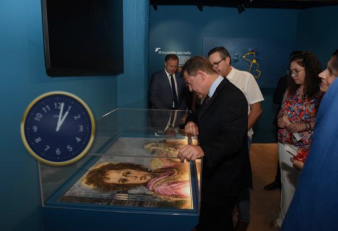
1 h 02 min
